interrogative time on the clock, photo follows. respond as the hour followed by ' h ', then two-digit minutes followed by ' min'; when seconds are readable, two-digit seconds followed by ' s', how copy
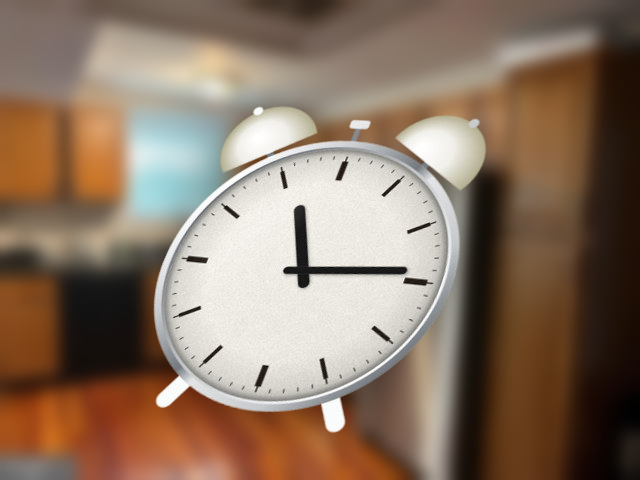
11 h 14 min
